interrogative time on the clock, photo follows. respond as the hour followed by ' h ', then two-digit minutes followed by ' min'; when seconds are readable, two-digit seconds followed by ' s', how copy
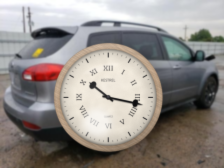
10 h 17 min
